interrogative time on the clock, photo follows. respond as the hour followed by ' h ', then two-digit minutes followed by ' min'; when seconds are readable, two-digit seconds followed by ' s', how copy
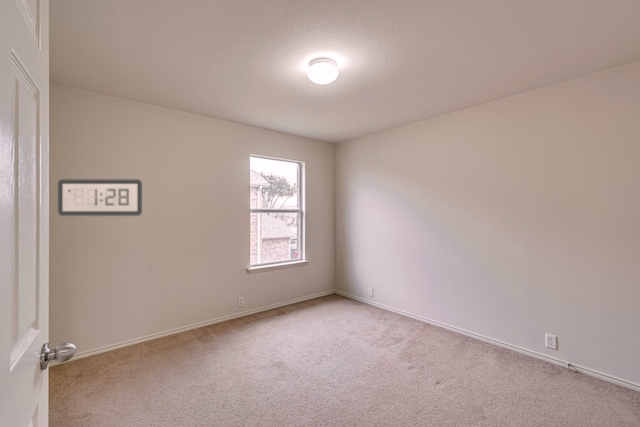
1 h 28 min
